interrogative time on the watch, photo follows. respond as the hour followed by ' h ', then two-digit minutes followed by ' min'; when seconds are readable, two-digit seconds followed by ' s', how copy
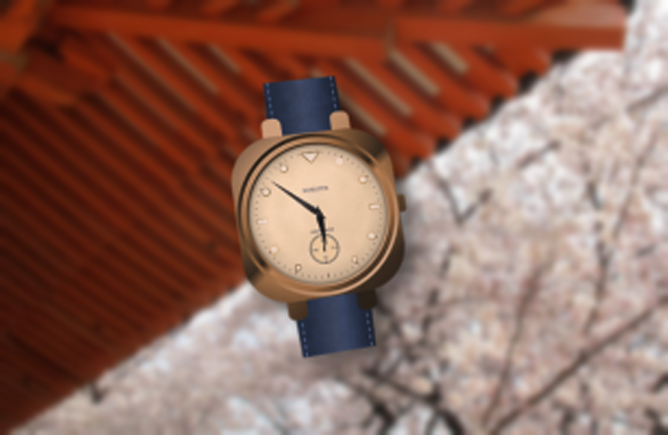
5 h 52 min
